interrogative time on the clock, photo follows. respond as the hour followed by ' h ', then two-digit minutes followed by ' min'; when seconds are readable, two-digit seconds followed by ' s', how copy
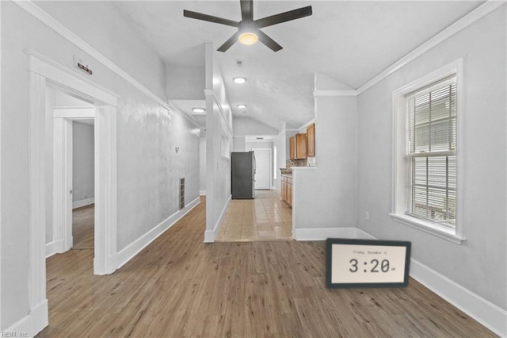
3 h 20 min
